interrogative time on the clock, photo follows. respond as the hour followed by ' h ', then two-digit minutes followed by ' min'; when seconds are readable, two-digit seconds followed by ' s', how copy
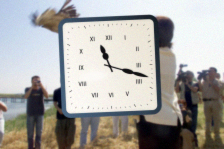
11 h 18 min
